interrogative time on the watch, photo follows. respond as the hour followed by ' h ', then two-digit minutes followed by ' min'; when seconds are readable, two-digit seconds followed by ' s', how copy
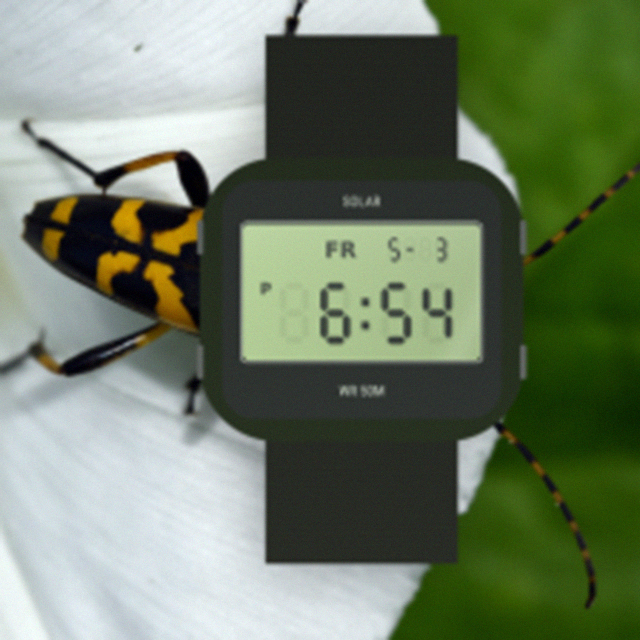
6 h 54 min
